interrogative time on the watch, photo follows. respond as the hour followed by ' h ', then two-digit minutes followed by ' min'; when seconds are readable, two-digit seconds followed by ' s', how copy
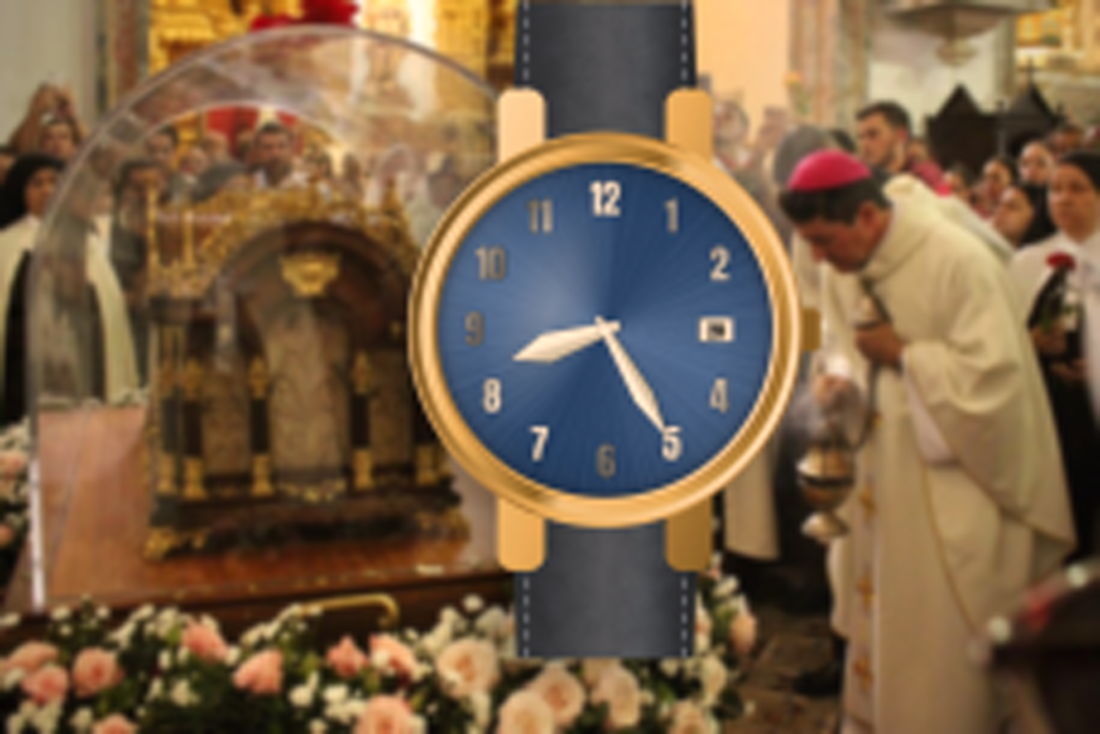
8 h 25 min
